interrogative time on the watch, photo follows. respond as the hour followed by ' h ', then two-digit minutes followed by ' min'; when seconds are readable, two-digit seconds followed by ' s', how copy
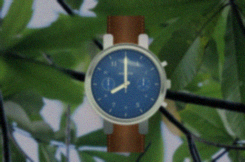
8 h 00 min
